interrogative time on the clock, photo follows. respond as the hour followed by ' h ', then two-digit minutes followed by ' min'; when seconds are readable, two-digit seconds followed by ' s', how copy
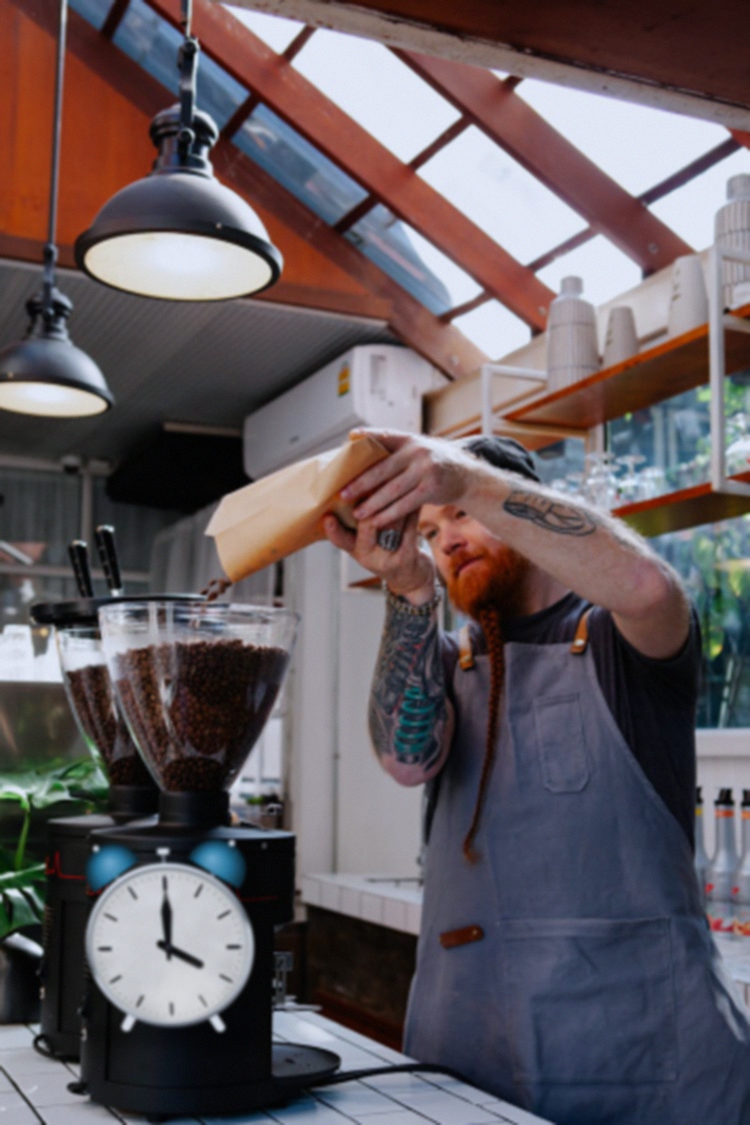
4 h 00 min
